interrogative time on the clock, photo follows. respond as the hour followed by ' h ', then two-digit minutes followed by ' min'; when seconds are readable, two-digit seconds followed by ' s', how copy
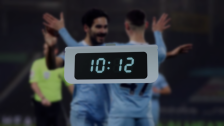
10 h 12 min
